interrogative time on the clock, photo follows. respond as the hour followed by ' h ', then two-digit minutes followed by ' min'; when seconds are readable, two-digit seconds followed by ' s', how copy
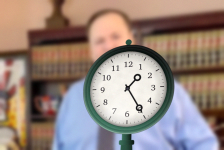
1 h 25 min
